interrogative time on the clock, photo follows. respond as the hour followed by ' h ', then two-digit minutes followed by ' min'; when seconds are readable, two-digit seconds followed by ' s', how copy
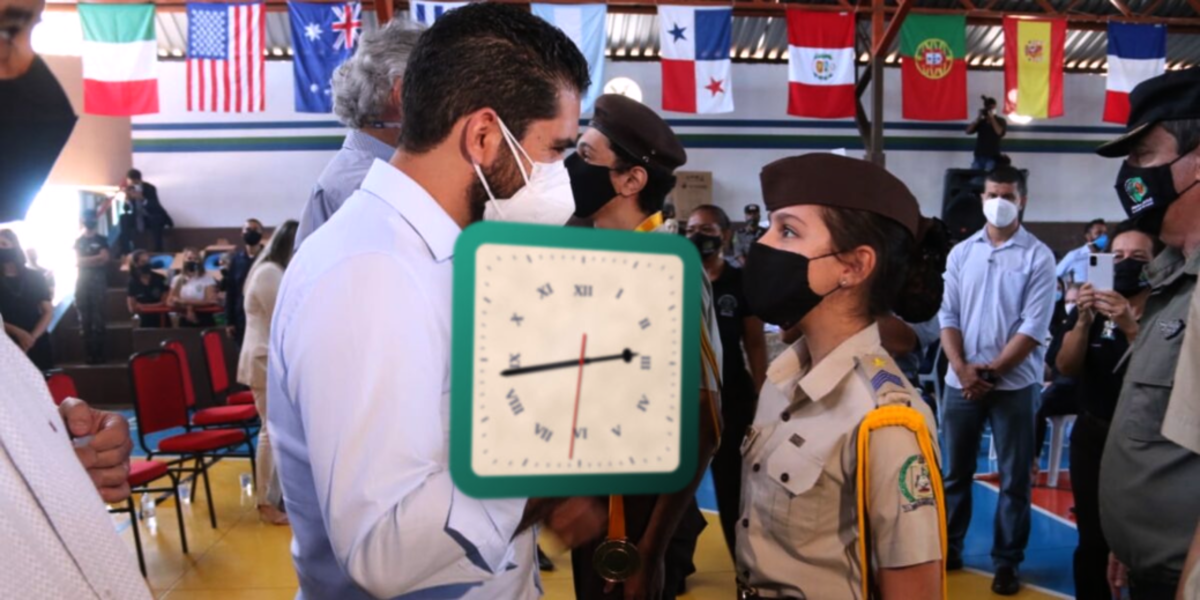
2 h 43 min 31 s
